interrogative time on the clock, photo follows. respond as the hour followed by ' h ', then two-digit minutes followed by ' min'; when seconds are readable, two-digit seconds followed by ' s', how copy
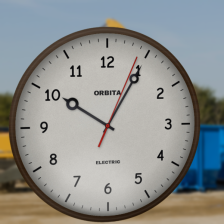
10 h 05 min 04 s
